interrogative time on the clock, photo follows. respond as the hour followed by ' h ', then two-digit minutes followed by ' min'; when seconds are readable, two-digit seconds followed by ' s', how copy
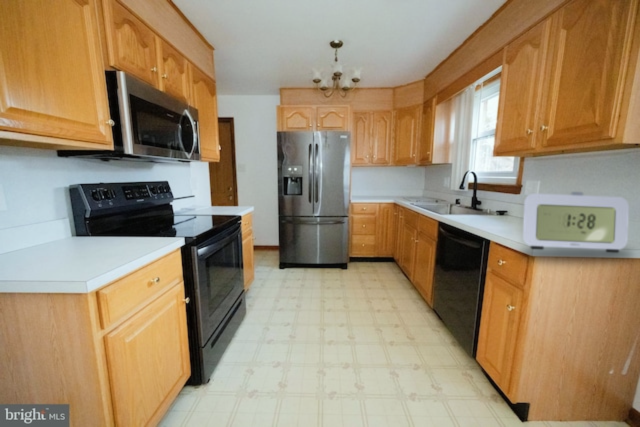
1 h 28 min
